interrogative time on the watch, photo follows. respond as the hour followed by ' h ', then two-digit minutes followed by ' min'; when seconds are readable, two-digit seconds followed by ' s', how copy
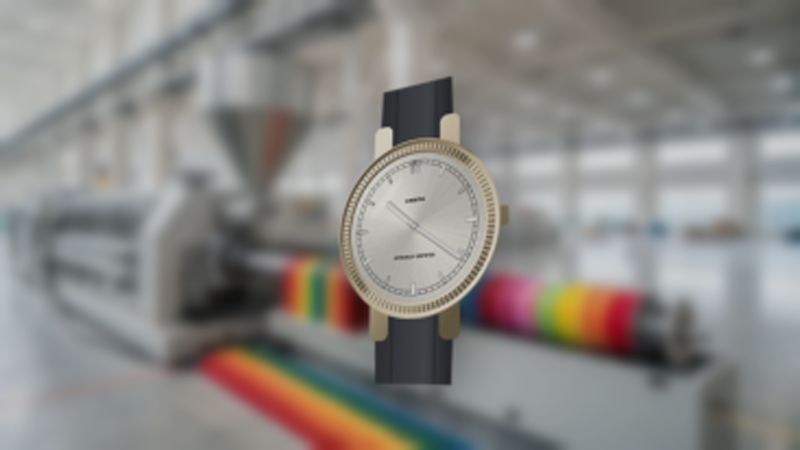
10 h 21 min
